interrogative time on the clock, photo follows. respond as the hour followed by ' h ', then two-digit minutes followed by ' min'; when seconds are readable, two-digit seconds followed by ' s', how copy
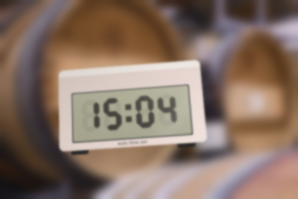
15 h 04 min
